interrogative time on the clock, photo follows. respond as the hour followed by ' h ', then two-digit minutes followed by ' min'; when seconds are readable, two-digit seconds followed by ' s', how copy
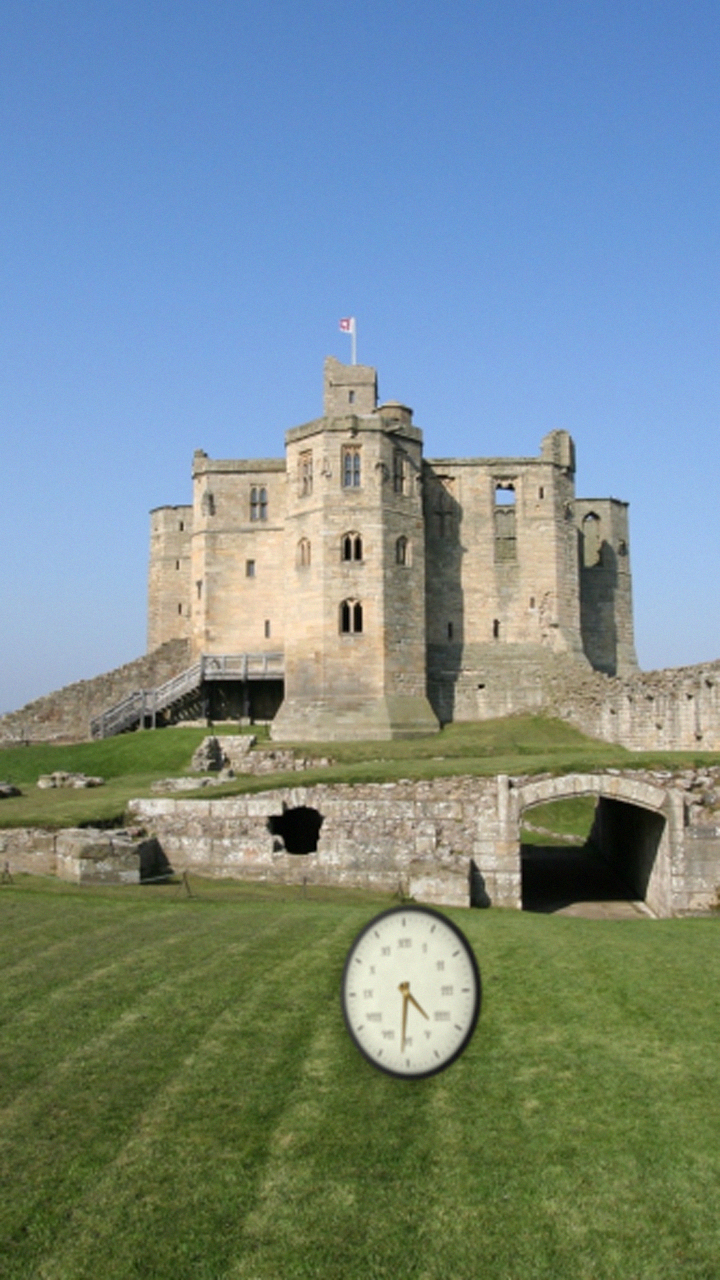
4 h 31 min
